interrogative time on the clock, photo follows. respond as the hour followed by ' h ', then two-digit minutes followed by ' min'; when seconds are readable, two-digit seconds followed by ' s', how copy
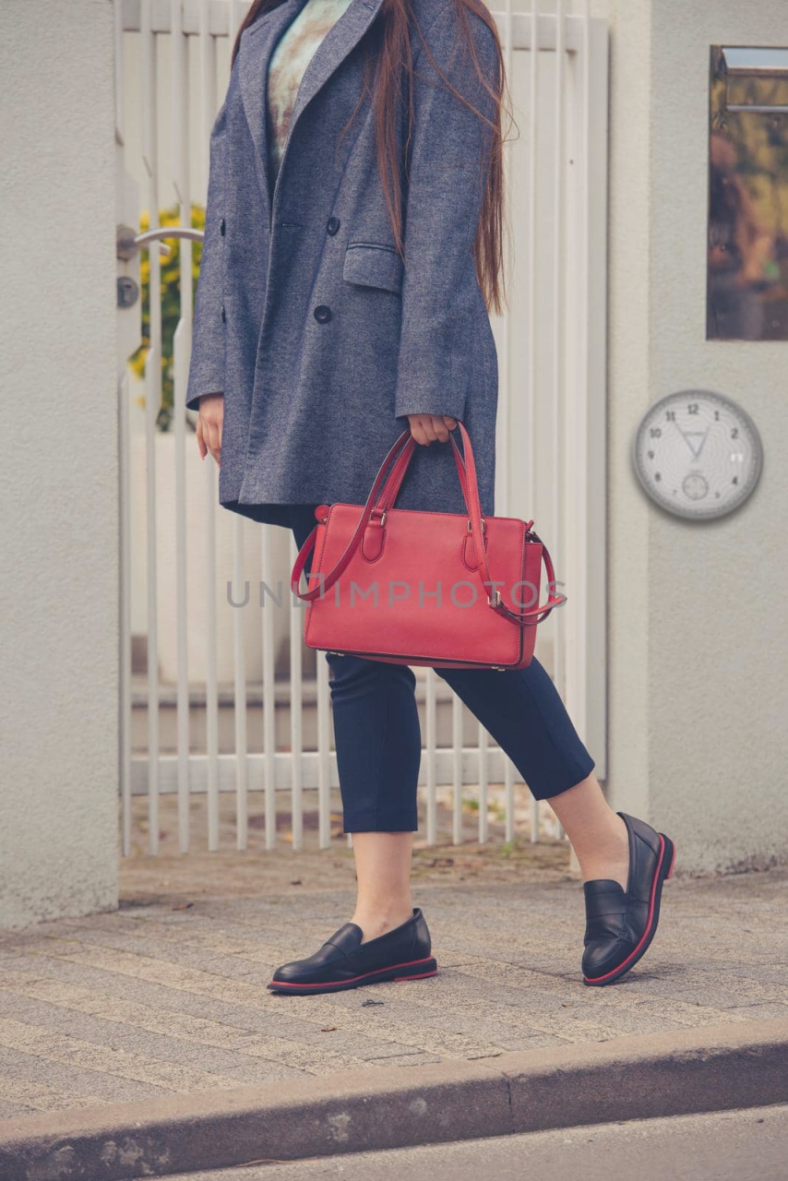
12 h 55 min
